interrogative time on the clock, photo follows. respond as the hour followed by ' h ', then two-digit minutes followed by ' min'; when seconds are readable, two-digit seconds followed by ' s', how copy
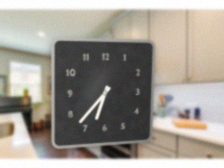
6 h 37 min
